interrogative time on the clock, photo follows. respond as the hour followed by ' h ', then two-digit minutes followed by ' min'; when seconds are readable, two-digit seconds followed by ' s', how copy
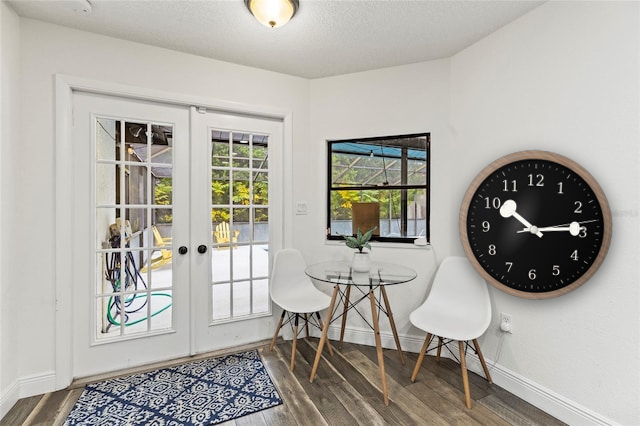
10 h 14 min 13 s
